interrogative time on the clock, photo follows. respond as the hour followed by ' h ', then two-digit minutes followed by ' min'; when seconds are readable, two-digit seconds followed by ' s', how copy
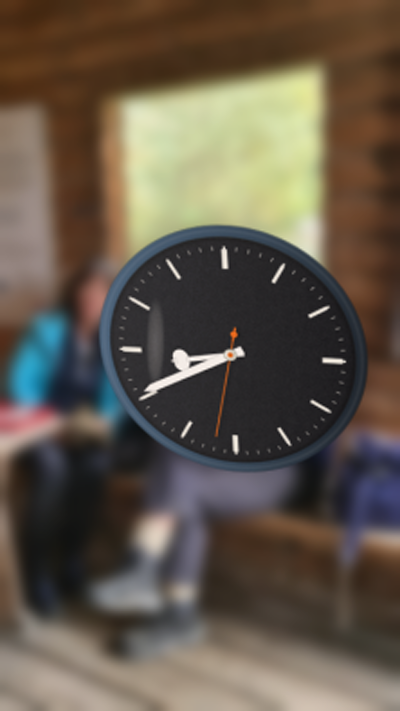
8 h 40 min 32 s
